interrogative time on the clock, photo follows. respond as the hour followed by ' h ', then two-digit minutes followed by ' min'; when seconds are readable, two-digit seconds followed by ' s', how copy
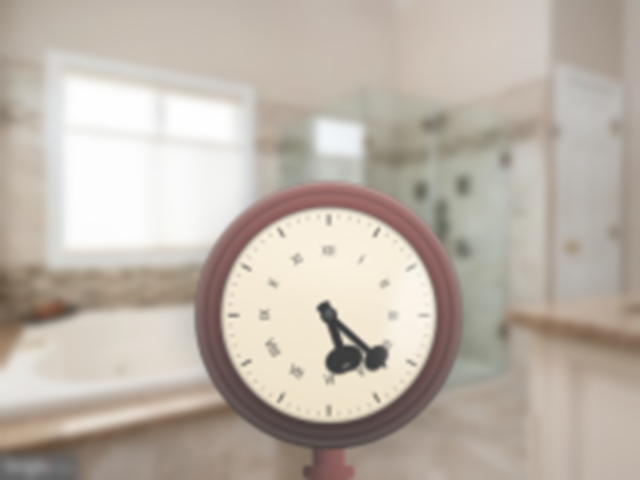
5 h 22 min
